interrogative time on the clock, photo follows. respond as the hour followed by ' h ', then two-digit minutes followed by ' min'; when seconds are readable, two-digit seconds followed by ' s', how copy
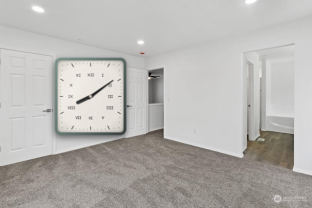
8 h 09 min
